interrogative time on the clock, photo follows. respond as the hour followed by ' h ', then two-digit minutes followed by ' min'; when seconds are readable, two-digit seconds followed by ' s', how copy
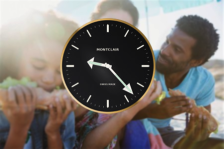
9 h 23 min
